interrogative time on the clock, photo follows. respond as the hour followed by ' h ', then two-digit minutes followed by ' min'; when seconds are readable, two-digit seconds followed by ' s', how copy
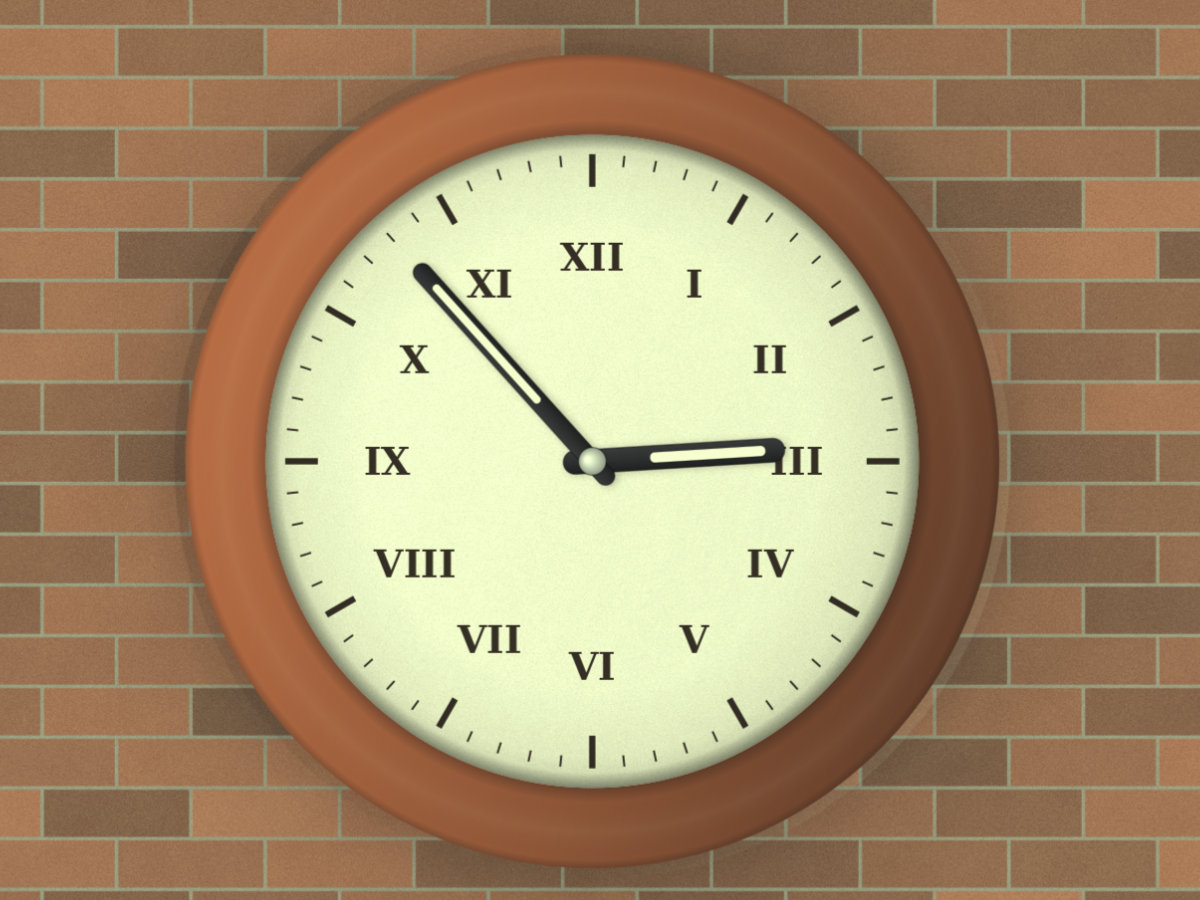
2 h 53 min
